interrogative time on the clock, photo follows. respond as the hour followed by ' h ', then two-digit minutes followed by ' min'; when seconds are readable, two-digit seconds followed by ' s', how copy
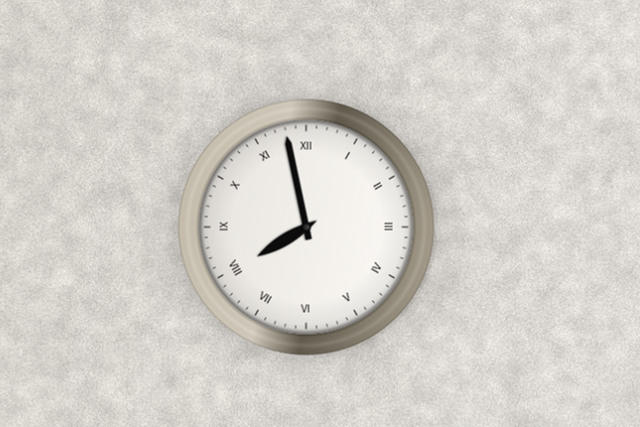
7 h 58 min
